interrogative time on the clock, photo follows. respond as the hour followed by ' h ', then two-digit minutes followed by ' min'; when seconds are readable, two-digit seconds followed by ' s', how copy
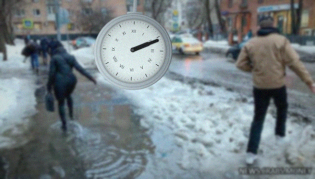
2 h 11 min
